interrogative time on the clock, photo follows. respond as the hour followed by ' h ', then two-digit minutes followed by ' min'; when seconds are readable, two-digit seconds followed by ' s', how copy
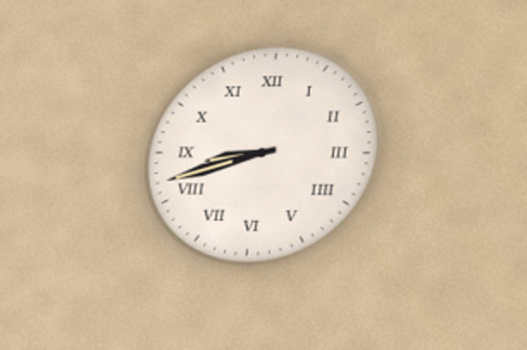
8 h 42 min
